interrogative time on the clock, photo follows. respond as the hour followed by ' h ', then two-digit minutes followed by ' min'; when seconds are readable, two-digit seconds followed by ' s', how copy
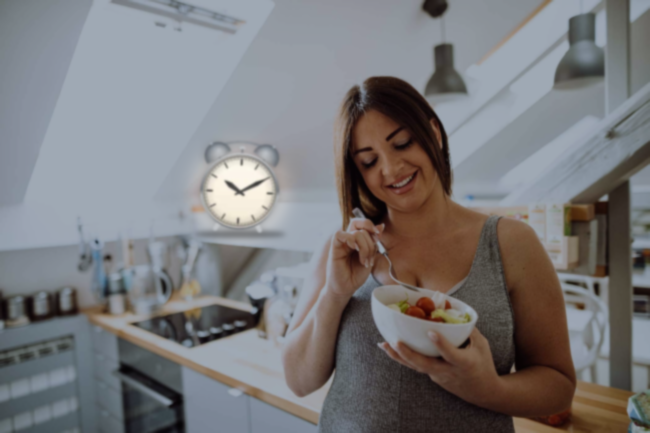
10 h 10 min
